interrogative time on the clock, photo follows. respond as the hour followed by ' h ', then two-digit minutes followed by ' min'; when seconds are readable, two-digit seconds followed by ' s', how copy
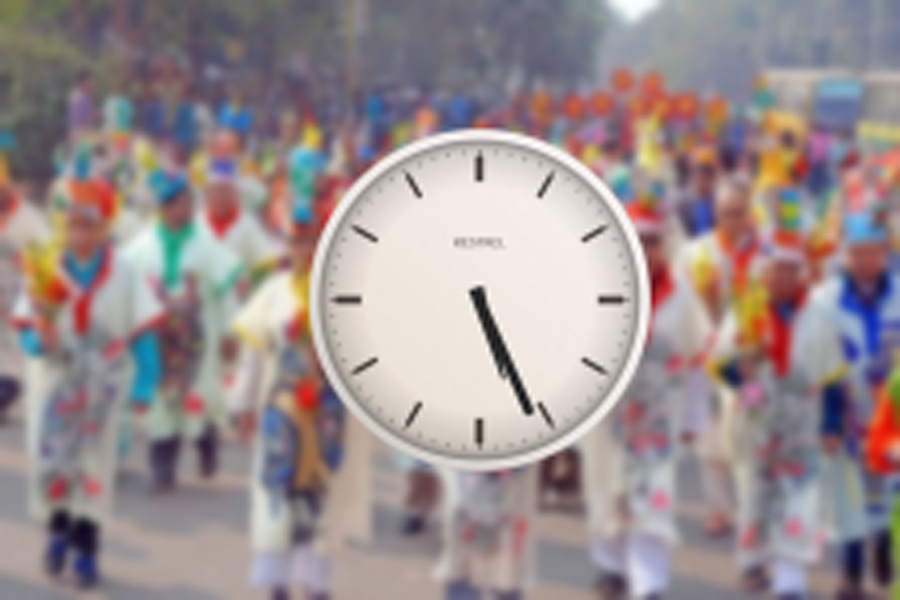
5 h 26 min
